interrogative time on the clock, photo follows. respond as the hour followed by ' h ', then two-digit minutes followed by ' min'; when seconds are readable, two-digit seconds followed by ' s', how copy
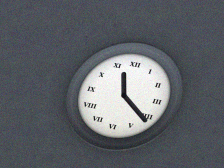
11 h 21 min
